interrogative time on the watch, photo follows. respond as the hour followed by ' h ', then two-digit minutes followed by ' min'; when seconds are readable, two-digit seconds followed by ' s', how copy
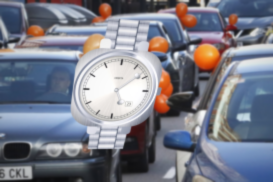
5 h 08 min
